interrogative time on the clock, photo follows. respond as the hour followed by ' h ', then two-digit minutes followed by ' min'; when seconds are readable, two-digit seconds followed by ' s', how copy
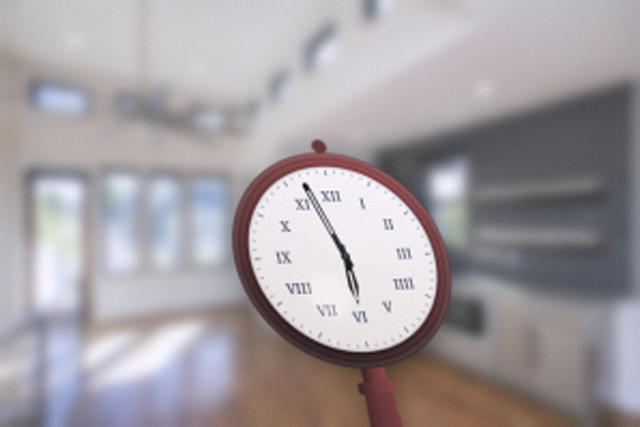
5 h 57 min
